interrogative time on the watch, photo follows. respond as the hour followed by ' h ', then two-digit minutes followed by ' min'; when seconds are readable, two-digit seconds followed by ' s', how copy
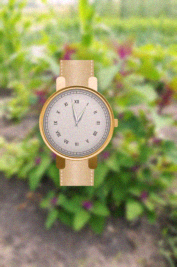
12 h 58 min
